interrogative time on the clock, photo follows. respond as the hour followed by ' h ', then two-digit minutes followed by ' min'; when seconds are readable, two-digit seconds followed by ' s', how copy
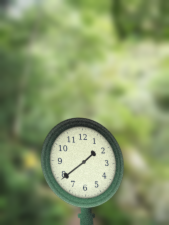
1 h 39 min
